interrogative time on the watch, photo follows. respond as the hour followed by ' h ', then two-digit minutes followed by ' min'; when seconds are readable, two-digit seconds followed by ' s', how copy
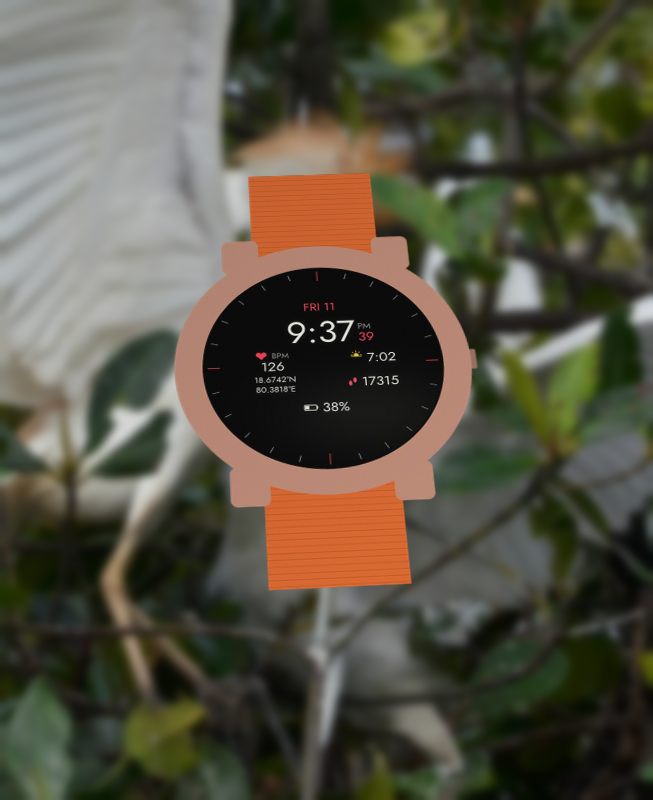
9 h 37 min 39 s
